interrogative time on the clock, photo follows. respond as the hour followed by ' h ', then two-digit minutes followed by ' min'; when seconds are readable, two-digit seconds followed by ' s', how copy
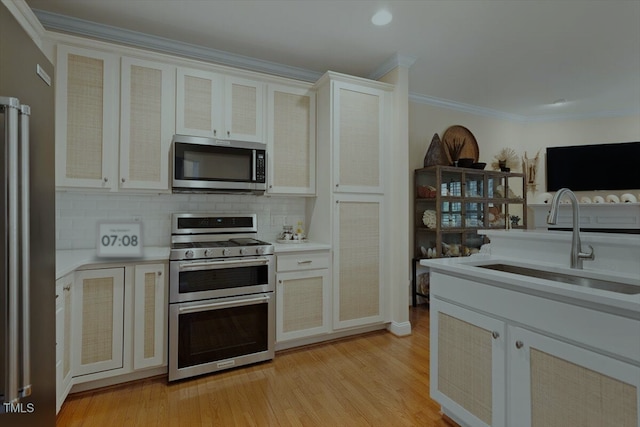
7 h 08 min
